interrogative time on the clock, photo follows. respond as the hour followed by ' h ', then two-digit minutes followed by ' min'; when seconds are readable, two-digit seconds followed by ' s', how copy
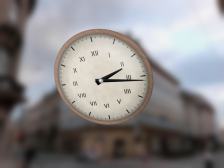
2 h 16 min
